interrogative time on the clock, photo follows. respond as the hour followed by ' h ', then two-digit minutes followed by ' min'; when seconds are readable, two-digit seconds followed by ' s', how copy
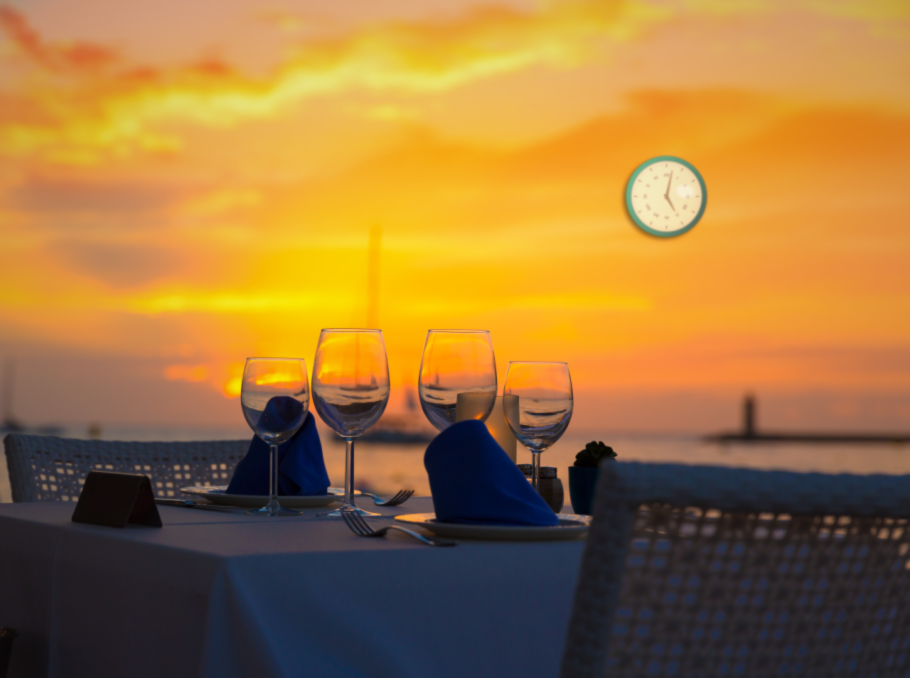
5 h 02 min
